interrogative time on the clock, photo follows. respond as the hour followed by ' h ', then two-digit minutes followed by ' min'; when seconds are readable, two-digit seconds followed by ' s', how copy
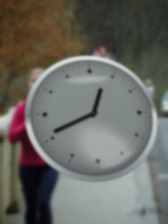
12 h 41 min
